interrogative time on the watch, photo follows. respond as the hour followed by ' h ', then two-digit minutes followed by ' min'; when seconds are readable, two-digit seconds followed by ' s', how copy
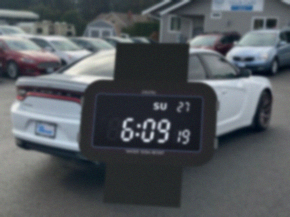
6 h 09 min 19 s
